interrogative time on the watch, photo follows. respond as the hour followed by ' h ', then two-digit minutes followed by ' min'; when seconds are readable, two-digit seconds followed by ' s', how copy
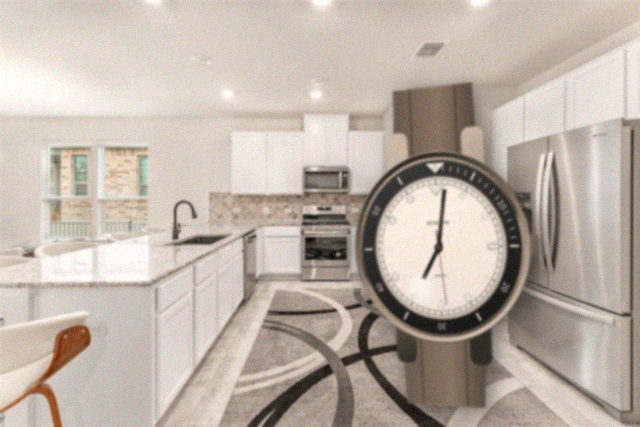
7 h 01 min 29 s
